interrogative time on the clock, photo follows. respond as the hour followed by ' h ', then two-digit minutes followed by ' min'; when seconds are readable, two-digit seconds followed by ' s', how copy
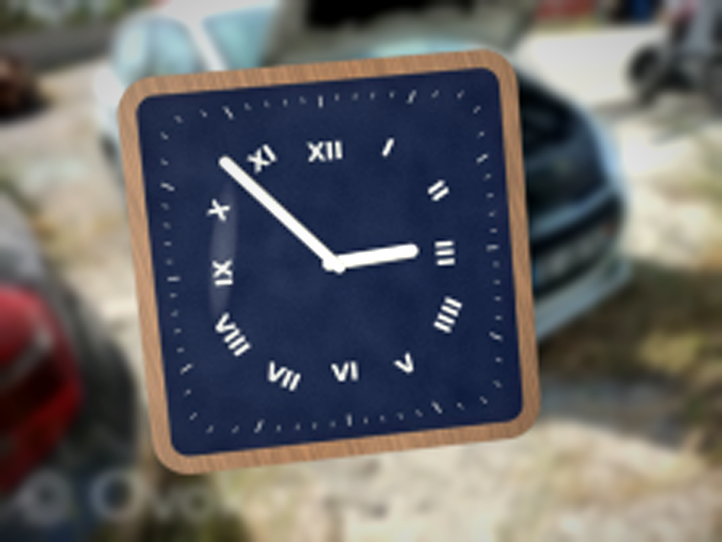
2 h 53 min
